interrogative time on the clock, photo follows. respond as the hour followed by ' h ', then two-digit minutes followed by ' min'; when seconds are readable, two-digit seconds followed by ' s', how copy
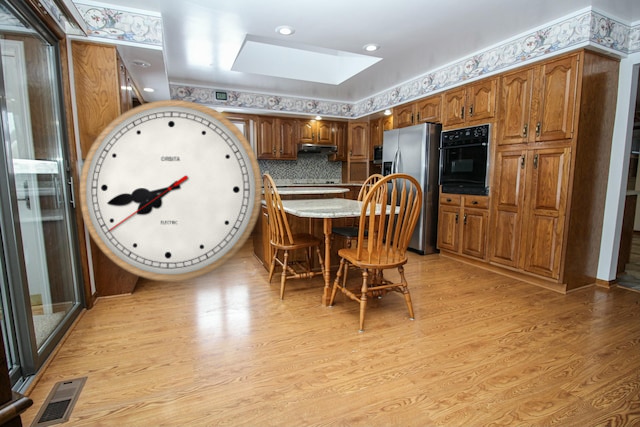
7 h 42 min 39 s
